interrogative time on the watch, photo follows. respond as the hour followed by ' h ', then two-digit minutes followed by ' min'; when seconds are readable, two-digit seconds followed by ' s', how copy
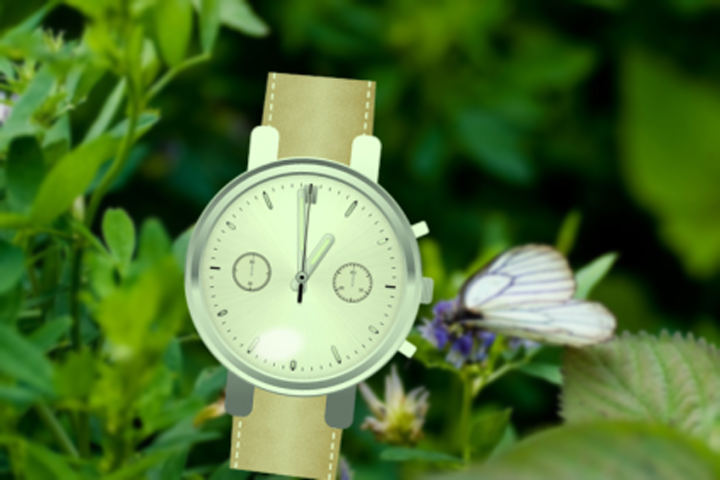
12 h 59 min
